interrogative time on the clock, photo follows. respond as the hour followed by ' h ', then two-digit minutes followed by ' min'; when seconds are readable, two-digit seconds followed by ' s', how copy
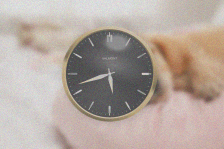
5 h 42 min
